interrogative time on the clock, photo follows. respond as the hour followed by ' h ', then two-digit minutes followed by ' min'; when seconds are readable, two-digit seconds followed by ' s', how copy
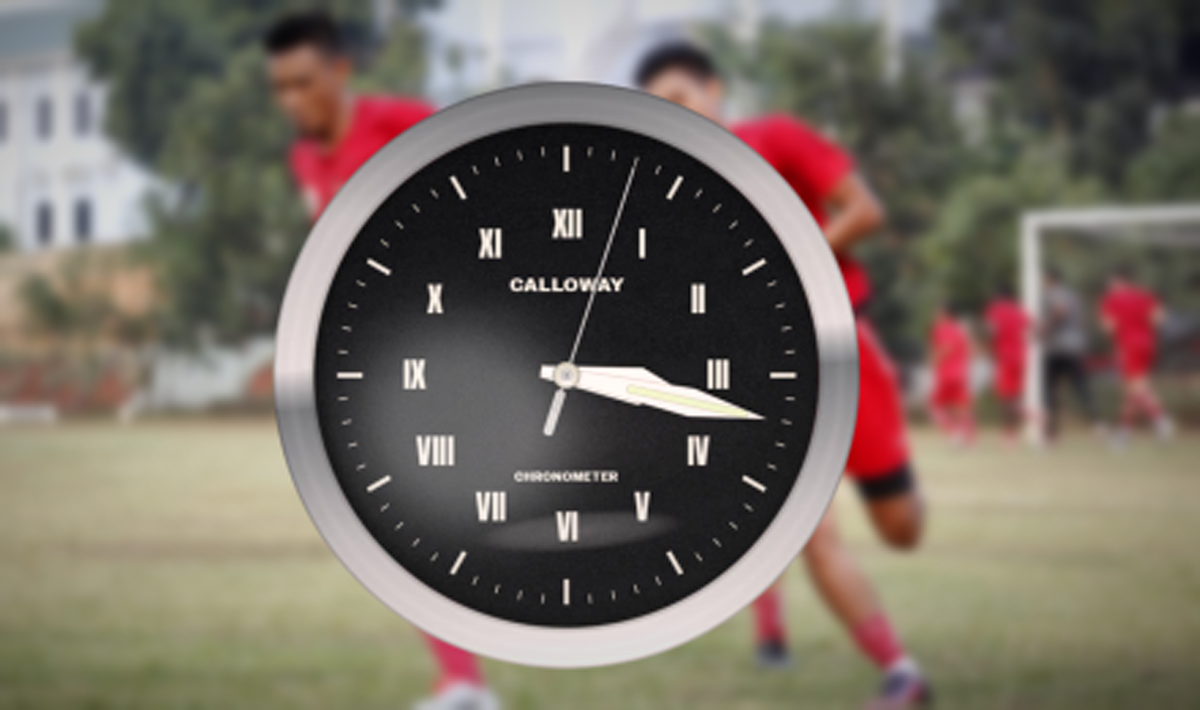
3 h 17 min 03 s
